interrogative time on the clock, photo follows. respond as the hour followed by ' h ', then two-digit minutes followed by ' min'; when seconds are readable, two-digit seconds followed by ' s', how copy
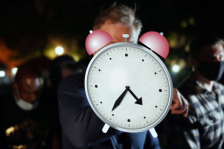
4 h 36 min
